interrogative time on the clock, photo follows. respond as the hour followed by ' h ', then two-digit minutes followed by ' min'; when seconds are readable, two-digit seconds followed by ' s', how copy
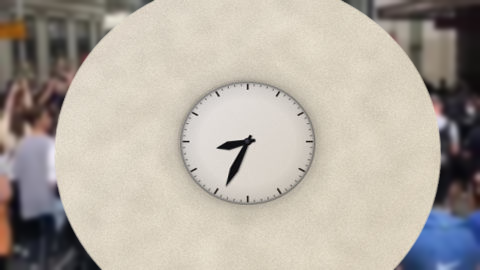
8 h 34 min
